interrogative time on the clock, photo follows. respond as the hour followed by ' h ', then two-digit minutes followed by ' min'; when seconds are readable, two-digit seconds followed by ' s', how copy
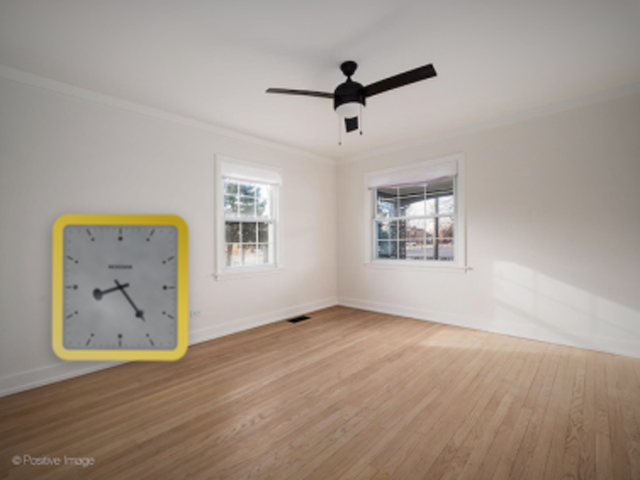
8 h 24 min
